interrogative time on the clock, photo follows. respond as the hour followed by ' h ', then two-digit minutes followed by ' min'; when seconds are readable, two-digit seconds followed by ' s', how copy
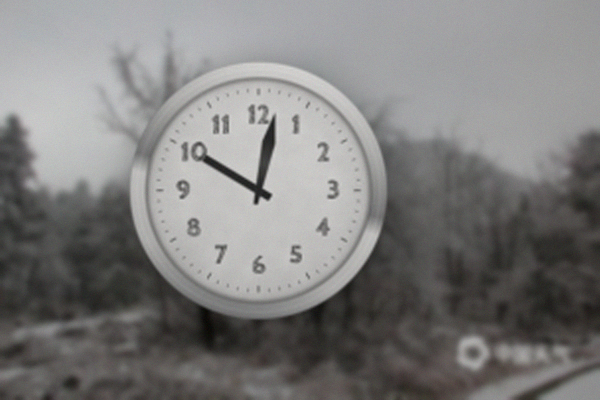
10 h 02 min
